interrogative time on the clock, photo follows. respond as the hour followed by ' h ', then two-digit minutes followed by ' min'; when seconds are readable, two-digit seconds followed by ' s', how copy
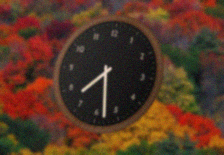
7 h 28 min
